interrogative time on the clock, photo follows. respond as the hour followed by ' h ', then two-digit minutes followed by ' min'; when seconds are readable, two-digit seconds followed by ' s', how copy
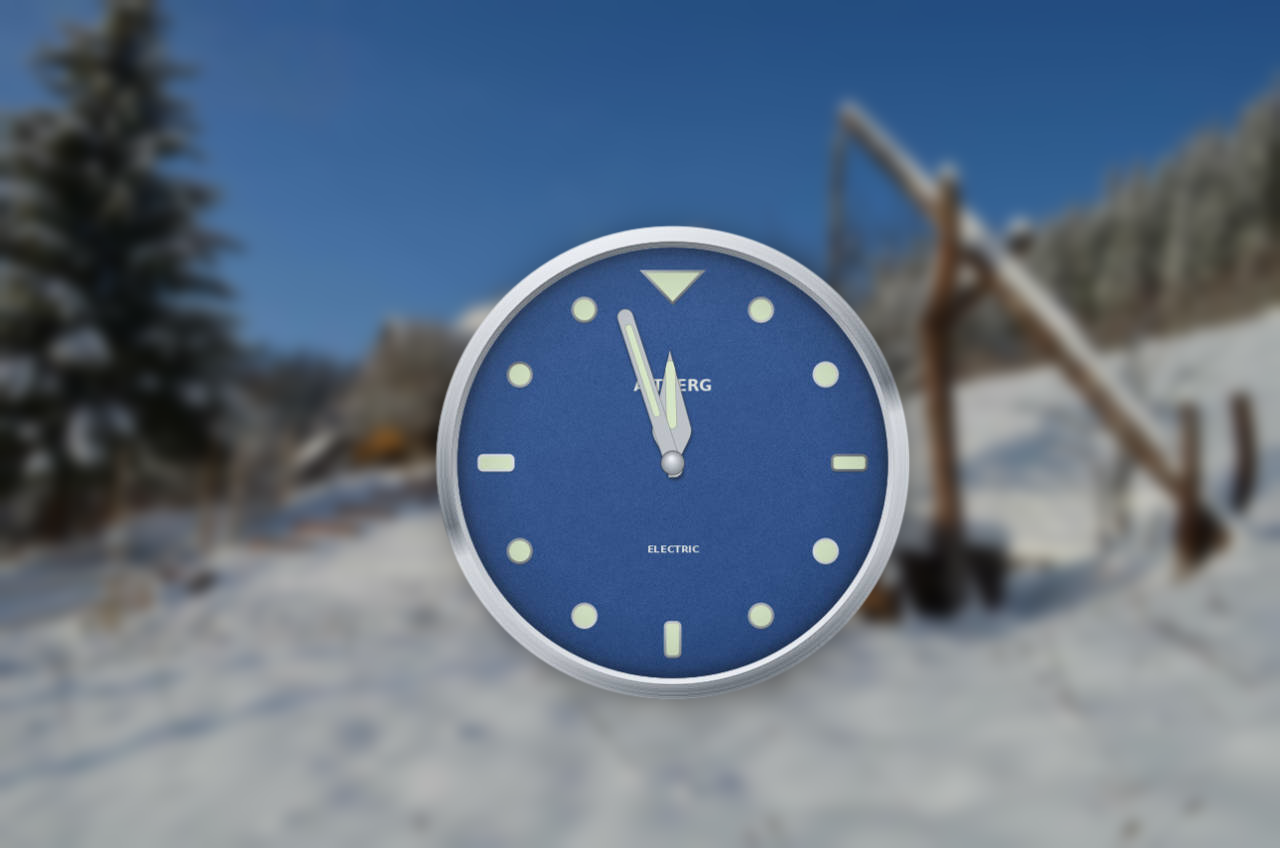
11 h 57 min
